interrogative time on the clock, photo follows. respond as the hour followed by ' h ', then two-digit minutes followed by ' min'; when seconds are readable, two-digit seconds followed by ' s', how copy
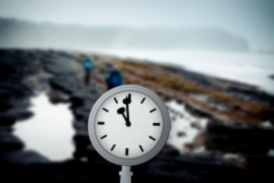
10 h 59 min
